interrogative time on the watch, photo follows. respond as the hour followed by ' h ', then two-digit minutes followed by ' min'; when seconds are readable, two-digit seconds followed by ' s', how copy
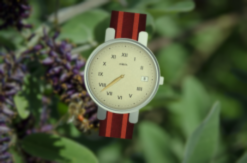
7 h 38 min
